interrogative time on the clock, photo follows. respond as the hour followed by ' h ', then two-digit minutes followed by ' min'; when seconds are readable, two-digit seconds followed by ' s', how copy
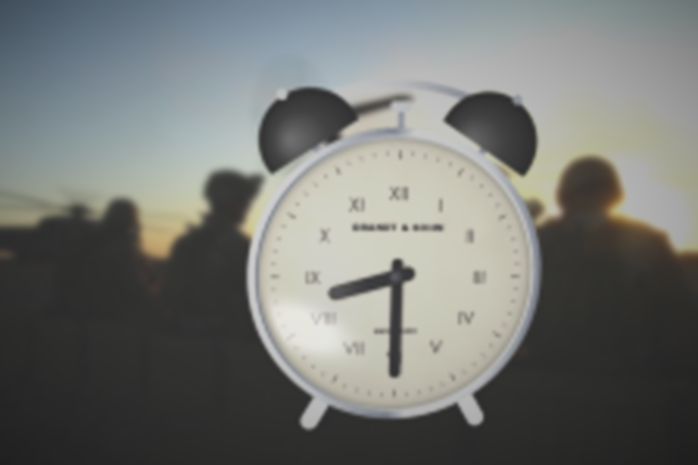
8 h 30 min
